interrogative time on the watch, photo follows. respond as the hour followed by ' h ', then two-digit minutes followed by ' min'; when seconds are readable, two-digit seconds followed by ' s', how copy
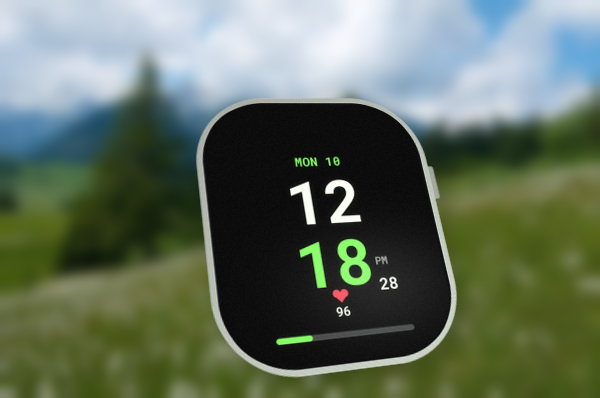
12 h 18 min 28 s
